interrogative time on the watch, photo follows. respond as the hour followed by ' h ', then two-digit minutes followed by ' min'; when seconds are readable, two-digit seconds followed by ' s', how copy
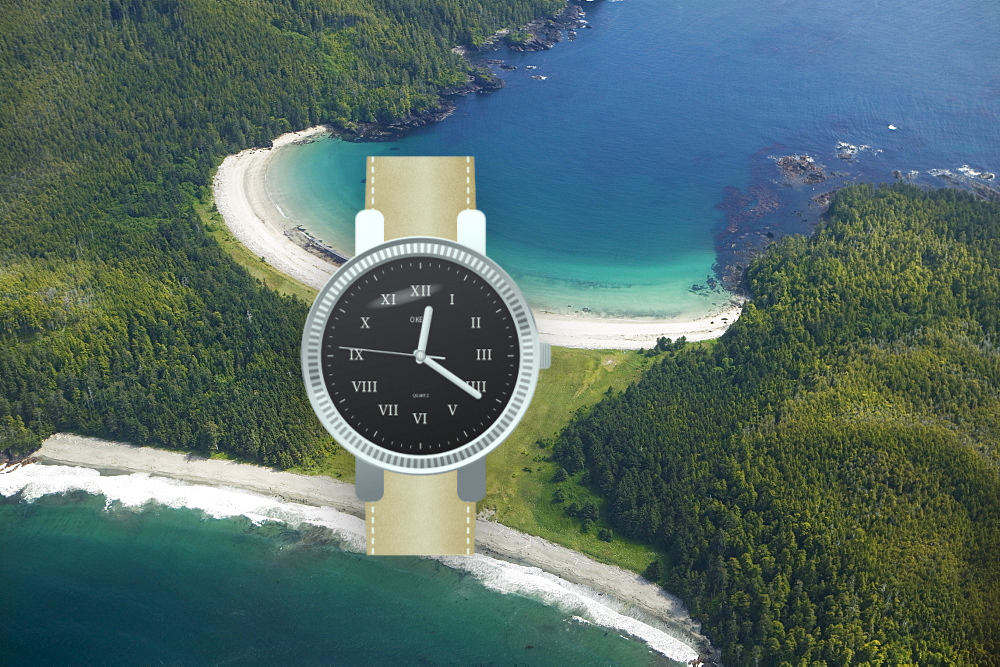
12 h 20 min 46 s
